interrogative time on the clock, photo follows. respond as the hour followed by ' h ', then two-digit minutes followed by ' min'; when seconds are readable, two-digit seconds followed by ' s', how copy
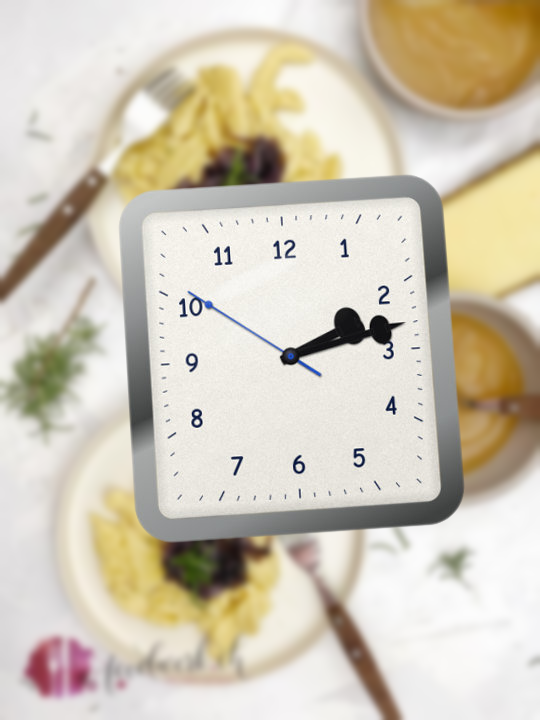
2 h 12 min 51 s
